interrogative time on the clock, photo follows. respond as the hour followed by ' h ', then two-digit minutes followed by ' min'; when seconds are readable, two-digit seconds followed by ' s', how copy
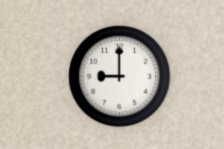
9 h 00 min
